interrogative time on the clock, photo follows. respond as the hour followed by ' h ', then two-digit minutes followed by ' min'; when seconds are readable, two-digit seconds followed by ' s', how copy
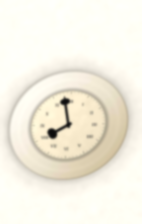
7 h 58 min
